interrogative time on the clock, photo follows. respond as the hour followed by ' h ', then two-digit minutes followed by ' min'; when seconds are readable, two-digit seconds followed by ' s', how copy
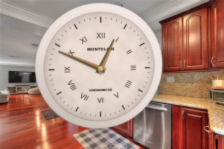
12 h 49 min
